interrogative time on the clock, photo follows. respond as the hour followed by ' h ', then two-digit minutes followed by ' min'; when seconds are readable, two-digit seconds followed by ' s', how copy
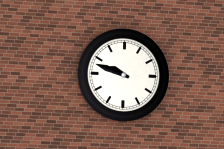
9 h 48 min
